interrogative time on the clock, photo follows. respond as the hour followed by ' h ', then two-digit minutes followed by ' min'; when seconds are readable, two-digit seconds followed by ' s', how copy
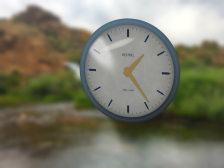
1 h 24 min
